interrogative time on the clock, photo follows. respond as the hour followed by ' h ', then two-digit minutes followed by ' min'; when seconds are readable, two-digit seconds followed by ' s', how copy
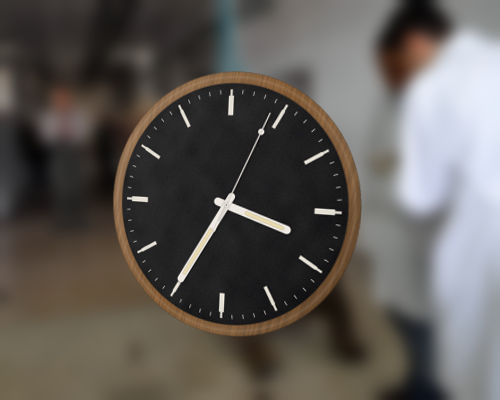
3 h 35 min 04 s
